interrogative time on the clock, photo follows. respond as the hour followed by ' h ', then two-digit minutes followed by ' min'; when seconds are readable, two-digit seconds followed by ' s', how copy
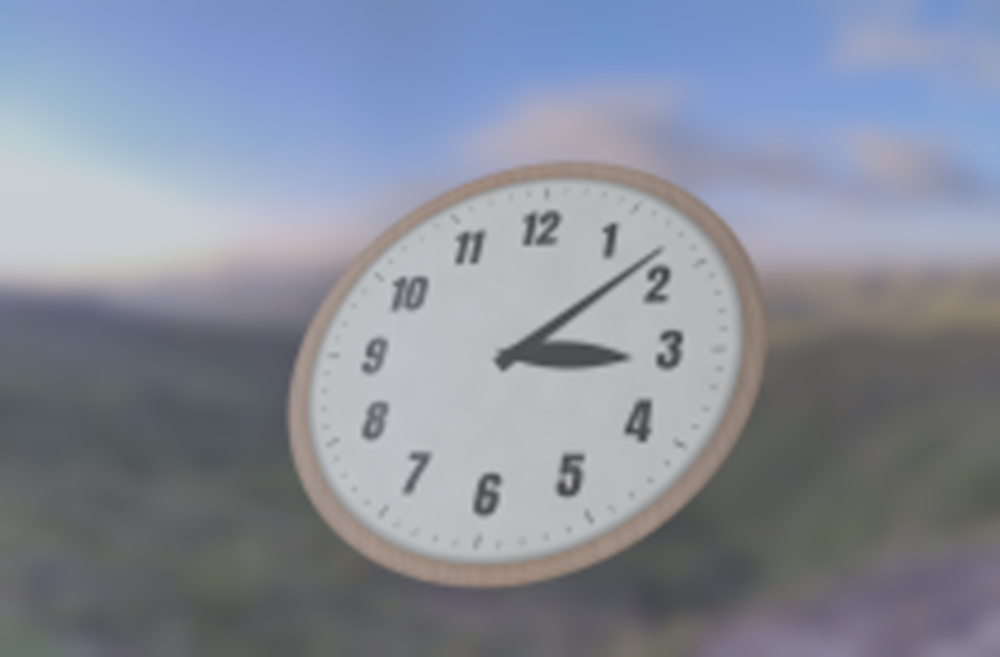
3 h 08 min
